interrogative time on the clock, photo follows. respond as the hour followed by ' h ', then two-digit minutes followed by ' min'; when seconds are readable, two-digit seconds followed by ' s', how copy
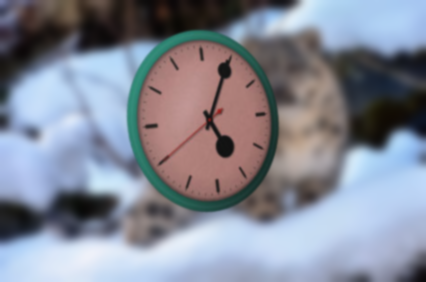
5 h 04 min 40 s
